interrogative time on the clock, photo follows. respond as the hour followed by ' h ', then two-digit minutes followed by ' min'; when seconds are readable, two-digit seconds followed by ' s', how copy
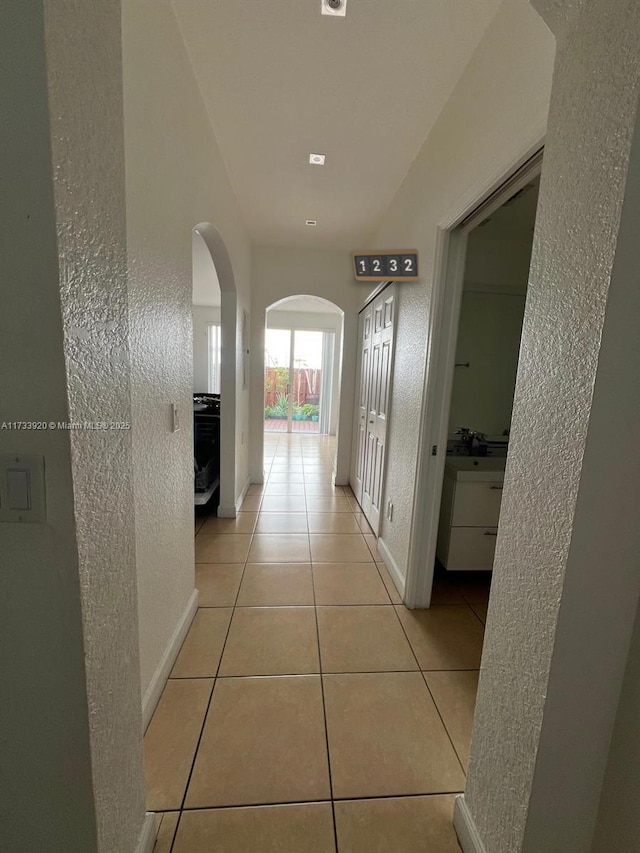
12 h 32 min
